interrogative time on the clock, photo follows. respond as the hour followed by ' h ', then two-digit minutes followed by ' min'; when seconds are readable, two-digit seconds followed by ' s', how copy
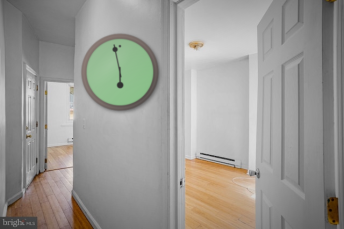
5 h 58 min
